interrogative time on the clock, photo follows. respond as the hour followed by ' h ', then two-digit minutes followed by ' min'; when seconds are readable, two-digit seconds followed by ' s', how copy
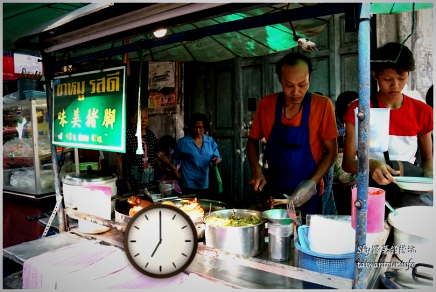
7 h 00 min
